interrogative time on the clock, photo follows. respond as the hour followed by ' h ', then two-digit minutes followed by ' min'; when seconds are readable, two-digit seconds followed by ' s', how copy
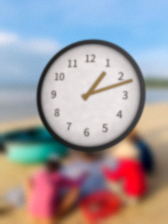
1 h 12 min
